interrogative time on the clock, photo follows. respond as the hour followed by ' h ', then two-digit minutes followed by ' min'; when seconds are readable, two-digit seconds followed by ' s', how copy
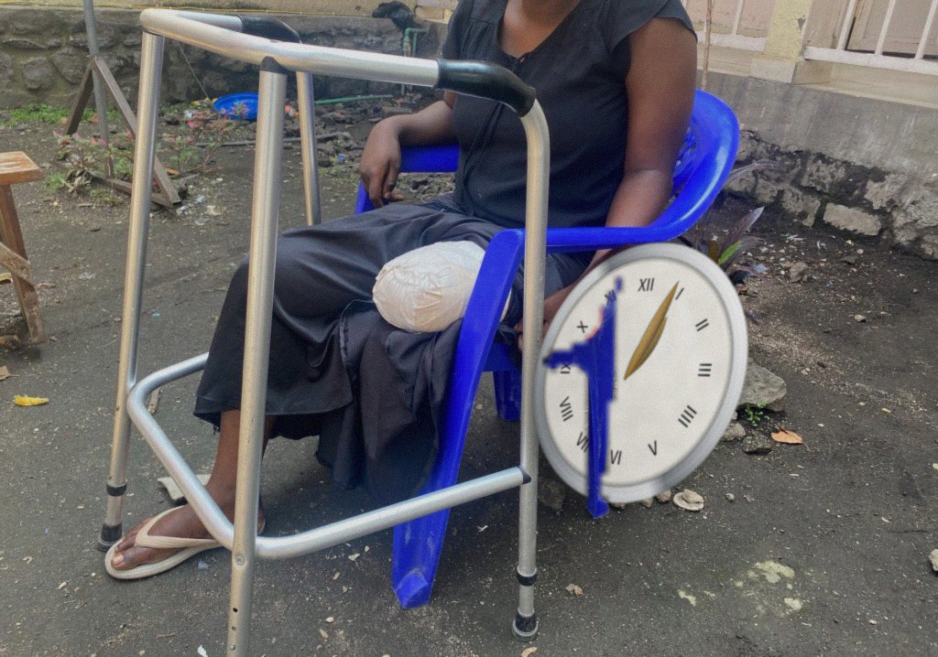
1 h 04 min
